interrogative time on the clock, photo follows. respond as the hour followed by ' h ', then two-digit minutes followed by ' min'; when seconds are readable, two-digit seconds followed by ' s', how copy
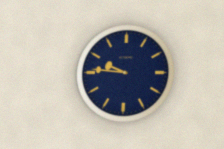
9 h 46 min
